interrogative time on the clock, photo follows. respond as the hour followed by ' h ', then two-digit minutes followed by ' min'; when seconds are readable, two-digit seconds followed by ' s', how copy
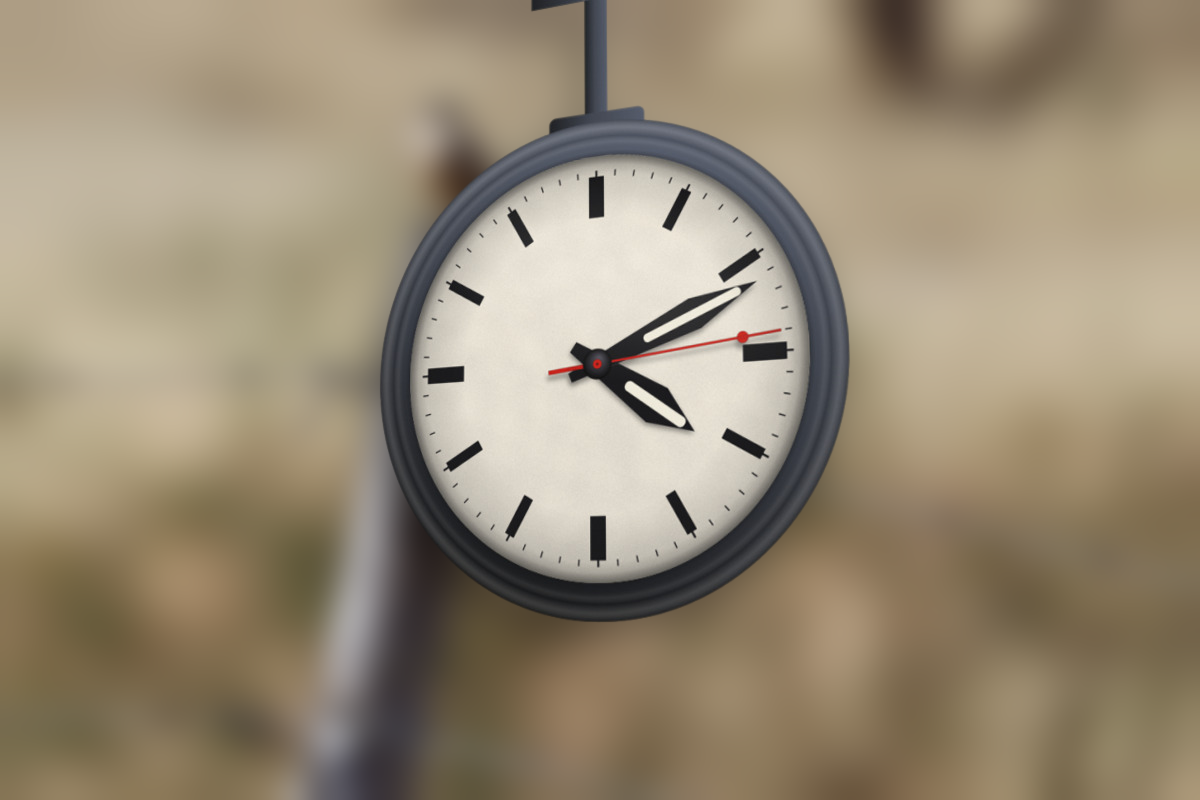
4 h 11 min 14 s
